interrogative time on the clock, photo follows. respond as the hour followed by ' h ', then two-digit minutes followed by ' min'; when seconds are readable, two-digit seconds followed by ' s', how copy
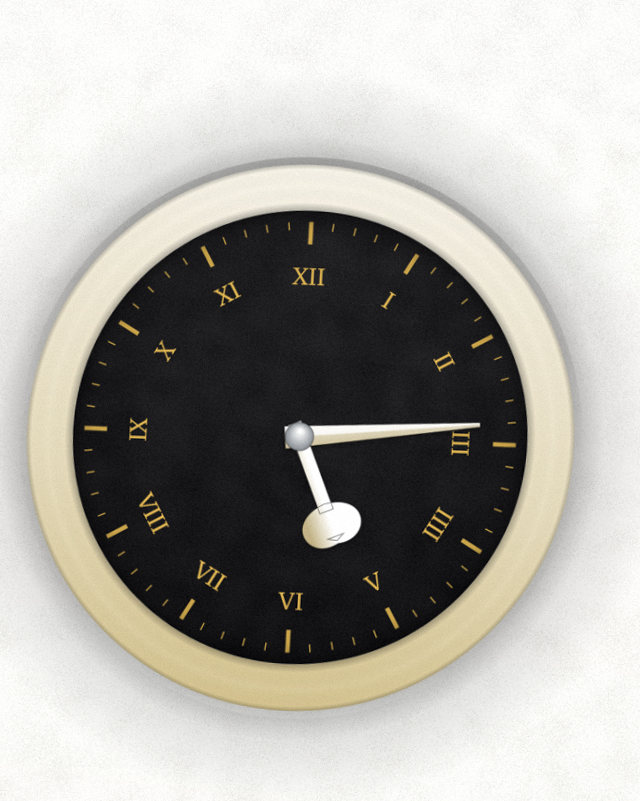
5 h 14 min
